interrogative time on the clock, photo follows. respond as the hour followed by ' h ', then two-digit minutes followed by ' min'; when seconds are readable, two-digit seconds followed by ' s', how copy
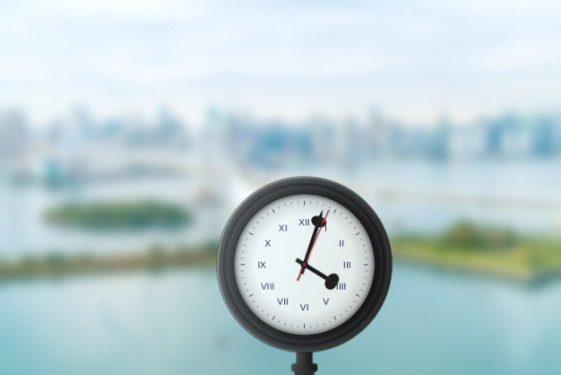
4 h 03 min 04 s
